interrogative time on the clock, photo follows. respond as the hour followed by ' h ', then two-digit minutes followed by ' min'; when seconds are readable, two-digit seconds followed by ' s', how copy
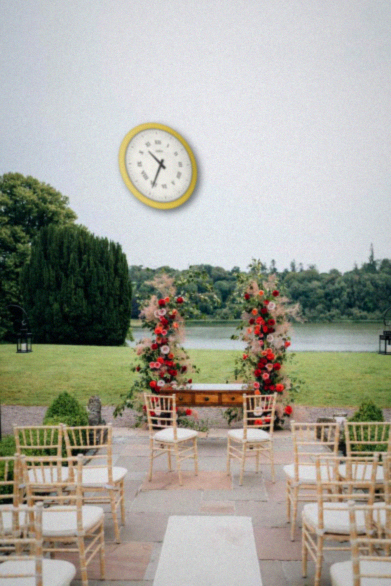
10 h 35 min
